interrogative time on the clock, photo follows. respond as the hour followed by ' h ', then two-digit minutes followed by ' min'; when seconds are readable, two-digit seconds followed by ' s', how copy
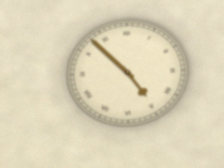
4 h 53 min
